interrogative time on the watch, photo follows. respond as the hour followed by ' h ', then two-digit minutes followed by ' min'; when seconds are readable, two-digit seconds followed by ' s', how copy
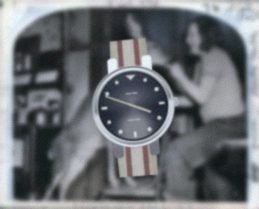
3 h 49 min
